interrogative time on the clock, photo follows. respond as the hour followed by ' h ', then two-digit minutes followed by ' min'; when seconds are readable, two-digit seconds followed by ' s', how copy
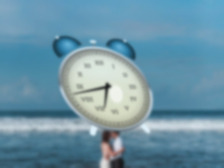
6 h 43 min
